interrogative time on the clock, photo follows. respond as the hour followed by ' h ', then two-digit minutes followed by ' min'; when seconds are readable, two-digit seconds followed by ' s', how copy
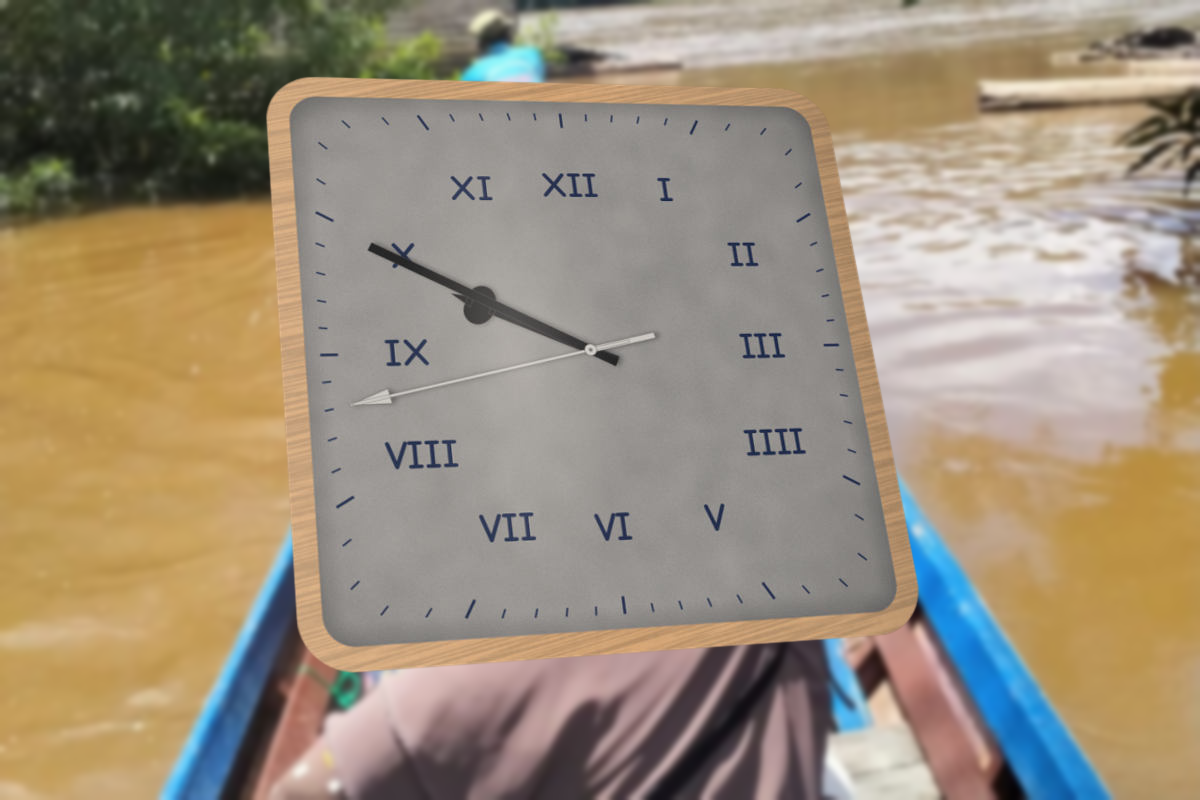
9 h 49 min 43 s
